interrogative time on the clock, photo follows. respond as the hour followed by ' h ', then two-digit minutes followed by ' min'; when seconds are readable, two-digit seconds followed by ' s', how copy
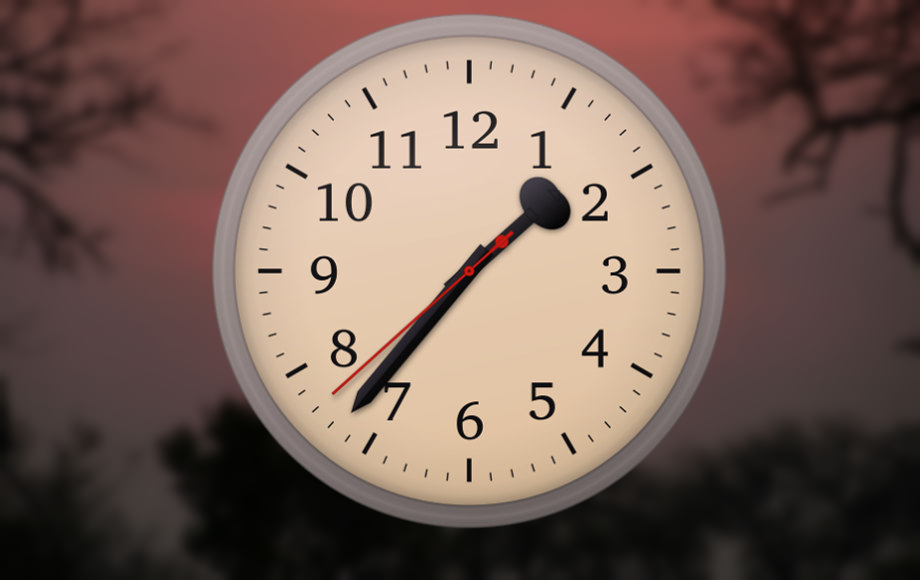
1 h 36 min 38 s
